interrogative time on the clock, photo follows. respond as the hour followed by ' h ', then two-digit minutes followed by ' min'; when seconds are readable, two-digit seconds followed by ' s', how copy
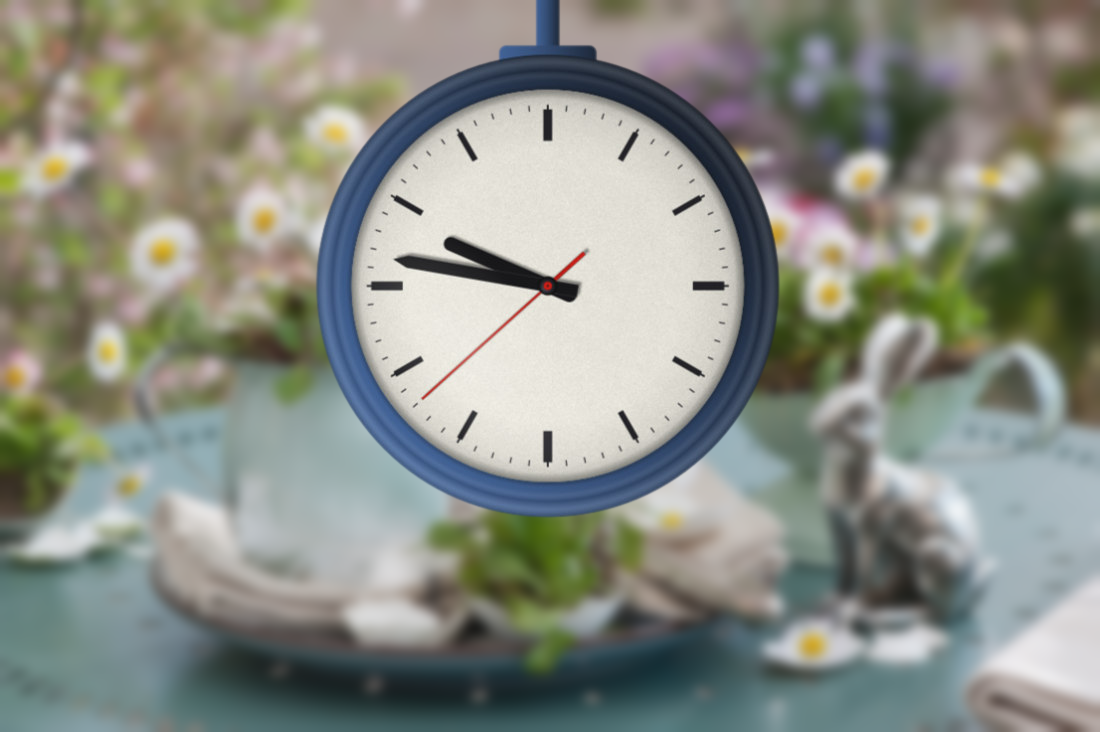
9 h 46 min 38 s
